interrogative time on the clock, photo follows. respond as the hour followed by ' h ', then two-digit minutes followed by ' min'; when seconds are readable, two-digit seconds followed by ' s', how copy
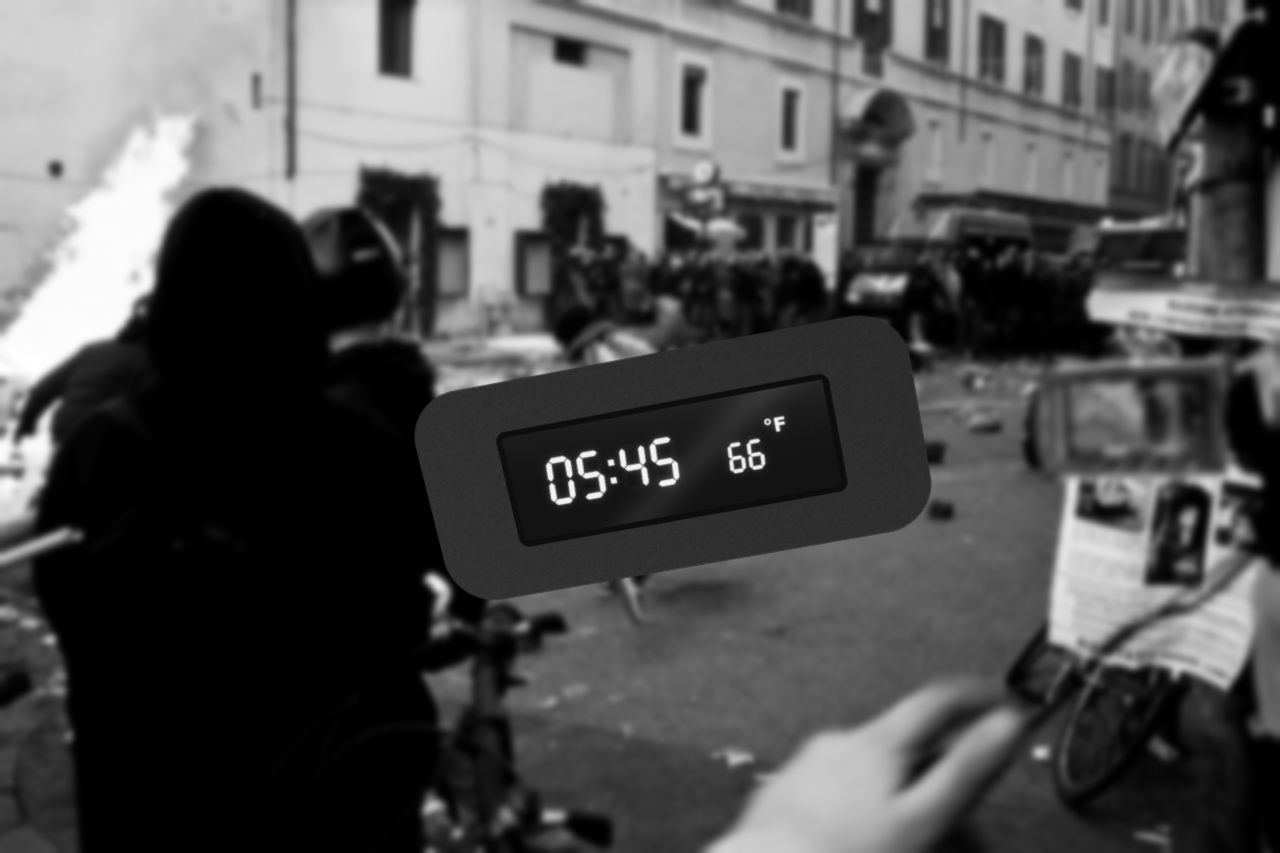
5 h 45 min
